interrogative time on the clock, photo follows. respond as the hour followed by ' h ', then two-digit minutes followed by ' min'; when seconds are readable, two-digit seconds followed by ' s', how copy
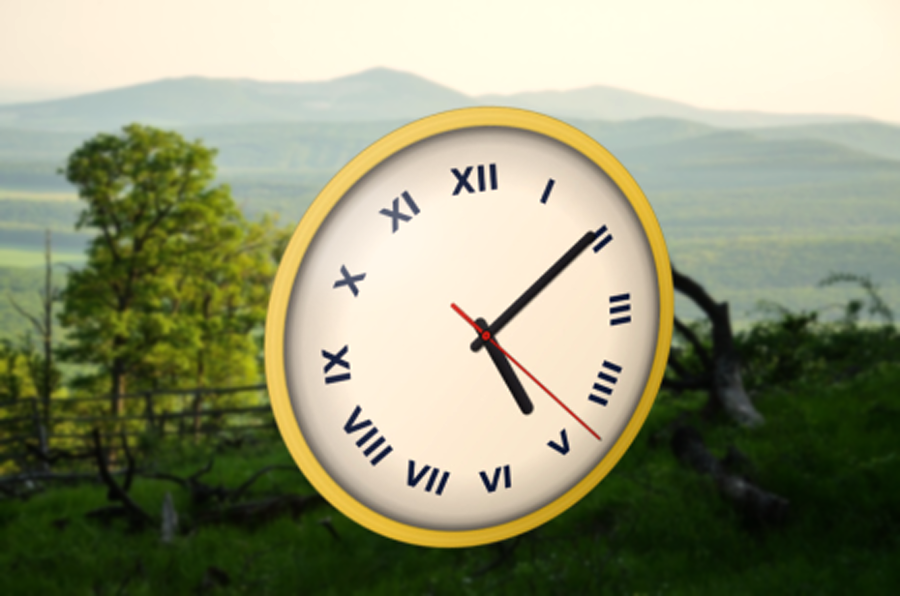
5 h 09 min 23 s
